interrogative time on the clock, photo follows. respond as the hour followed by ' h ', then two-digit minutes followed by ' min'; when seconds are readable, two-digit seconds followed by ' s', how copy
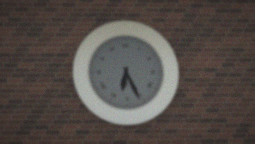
6 h 26 min
